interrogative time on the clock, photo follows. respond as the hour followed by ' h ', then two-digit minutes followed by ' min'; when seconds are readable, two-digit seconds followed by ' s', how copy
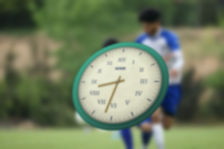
8 h 32 min
